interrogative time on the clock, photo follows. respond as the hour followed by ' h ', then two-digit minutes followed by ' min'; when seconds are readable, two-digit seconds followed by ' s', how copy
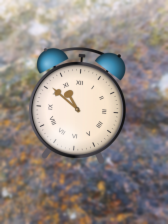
10 h 51 min
